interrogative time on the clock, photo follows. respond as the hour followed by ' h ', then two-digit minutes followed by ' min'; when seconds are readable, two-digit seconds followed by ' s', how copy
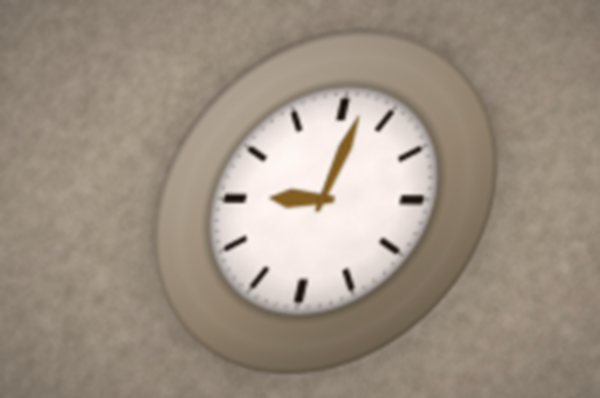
9 h 02 min
